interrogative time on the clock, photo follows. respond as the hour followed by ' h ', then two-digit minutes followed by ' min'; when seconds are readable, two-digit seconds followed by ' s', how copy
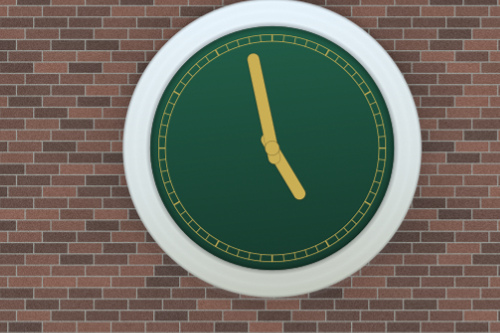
4 h 58 min
